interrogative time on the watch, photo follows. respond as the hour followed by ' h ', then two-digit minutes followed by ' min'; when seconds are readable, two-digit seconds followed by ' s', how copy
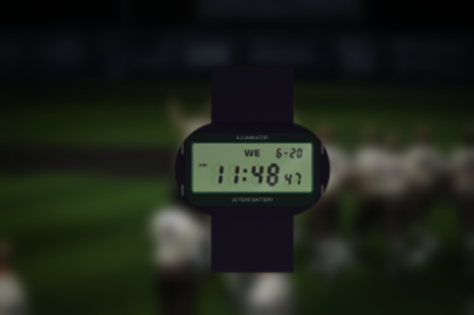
11 h 48 min 47 s
